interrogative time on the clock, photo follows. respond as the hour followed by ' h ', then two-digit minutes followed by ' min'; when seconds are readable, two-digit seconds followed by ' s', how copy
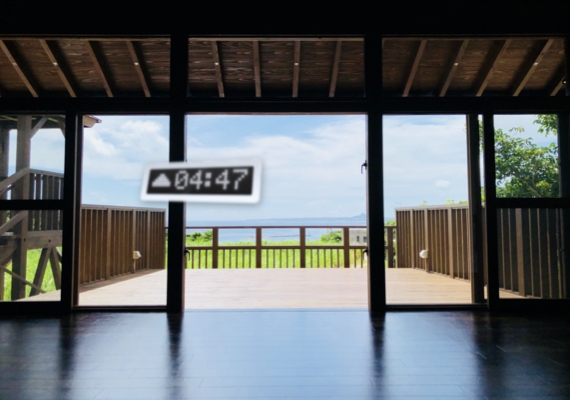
4 h 47 min
